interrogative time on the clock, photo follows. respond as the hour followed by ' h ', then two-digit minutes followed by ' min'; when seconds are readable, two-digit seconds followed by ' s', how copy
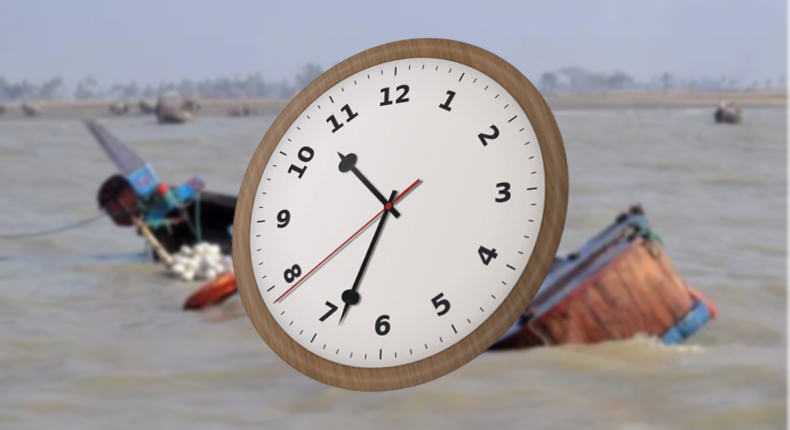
10 h 33 min 39 s
